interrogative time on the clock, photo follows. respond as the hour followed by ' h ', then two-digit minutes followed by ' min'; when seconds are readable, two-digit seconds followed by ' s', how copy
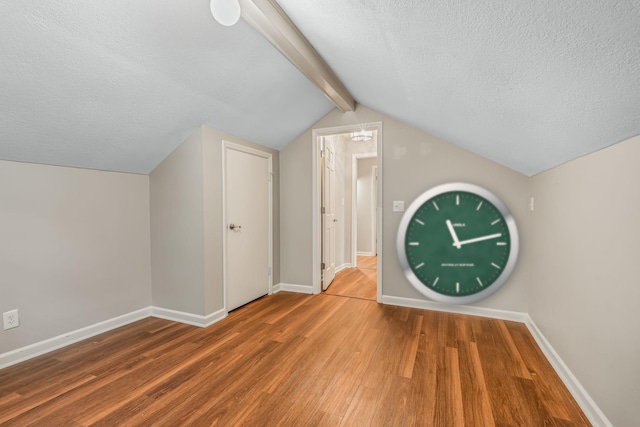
11 h 13 min
